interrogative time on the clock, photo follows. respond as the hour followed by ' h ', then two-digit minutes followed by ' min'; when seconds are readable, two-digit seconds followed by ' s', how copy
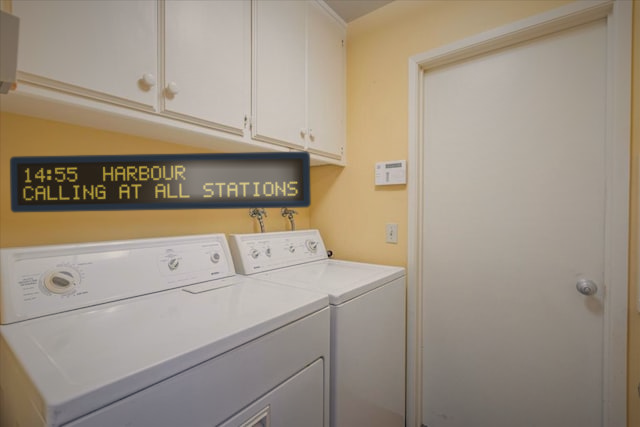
14 h 55 min
